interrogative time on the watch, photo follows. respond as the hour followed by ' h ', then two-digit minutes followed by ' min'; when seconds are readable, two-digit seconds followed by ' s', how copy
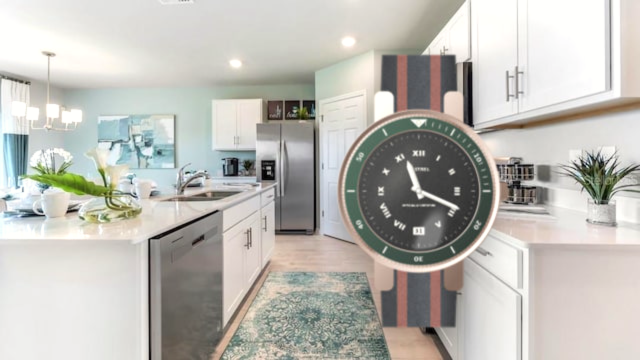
11 h 19 min
